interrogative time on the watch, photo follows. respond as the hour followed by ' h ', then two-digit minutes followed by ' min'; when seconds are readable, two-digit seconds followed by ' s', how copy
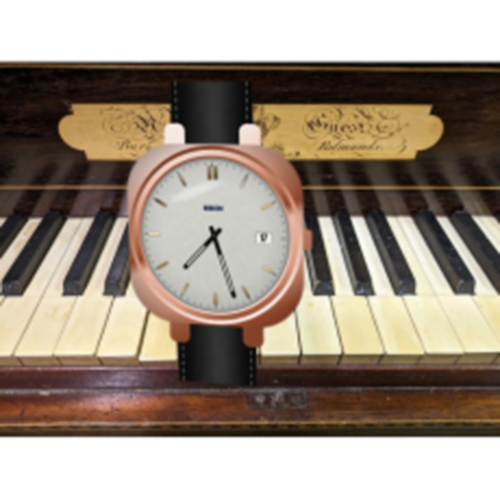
7 h 27 min
